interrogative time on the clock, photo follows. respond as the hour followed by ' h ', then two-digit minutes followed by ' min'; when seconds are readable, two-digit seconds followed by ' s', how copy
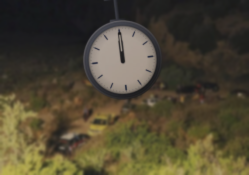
12 h 00 min
